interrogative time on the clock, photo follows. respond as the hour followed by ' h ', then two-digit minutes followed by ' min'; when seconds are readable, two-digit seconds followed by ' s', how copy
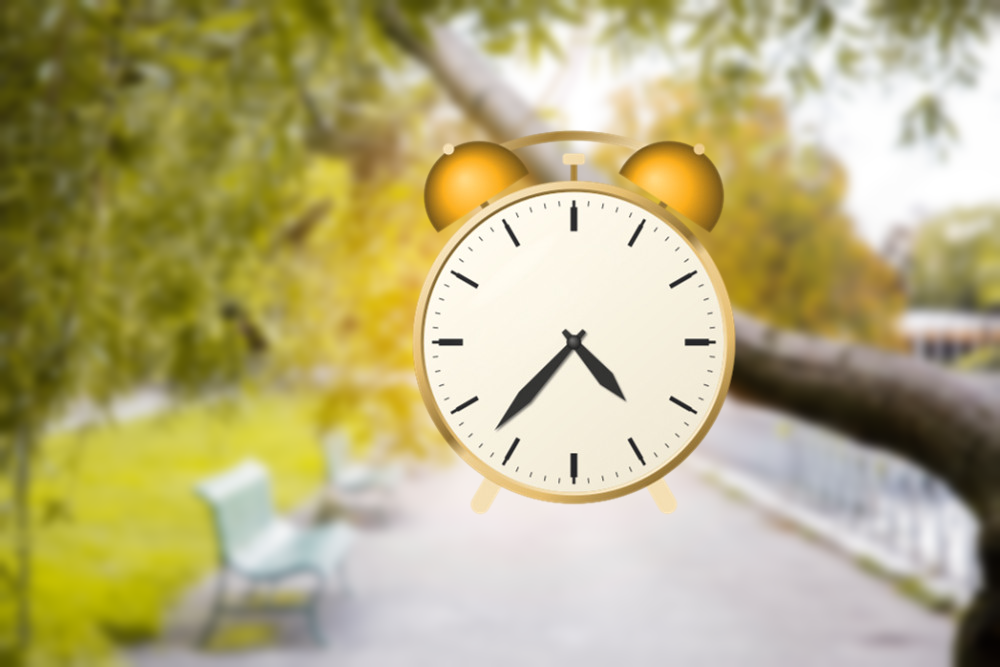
4 h 37 min
